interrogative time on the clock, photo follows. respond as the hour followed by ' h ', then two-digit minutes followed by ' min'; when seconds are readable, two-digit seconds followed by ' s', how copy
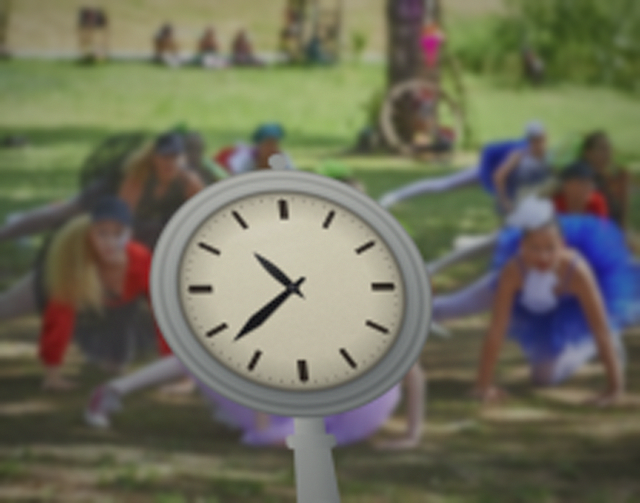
10 h 38 min
